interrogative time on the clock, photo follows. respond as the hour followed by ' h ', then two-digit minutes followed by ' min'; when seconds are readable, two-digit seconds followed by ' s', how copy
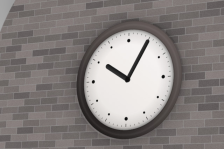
10 h 05 min
